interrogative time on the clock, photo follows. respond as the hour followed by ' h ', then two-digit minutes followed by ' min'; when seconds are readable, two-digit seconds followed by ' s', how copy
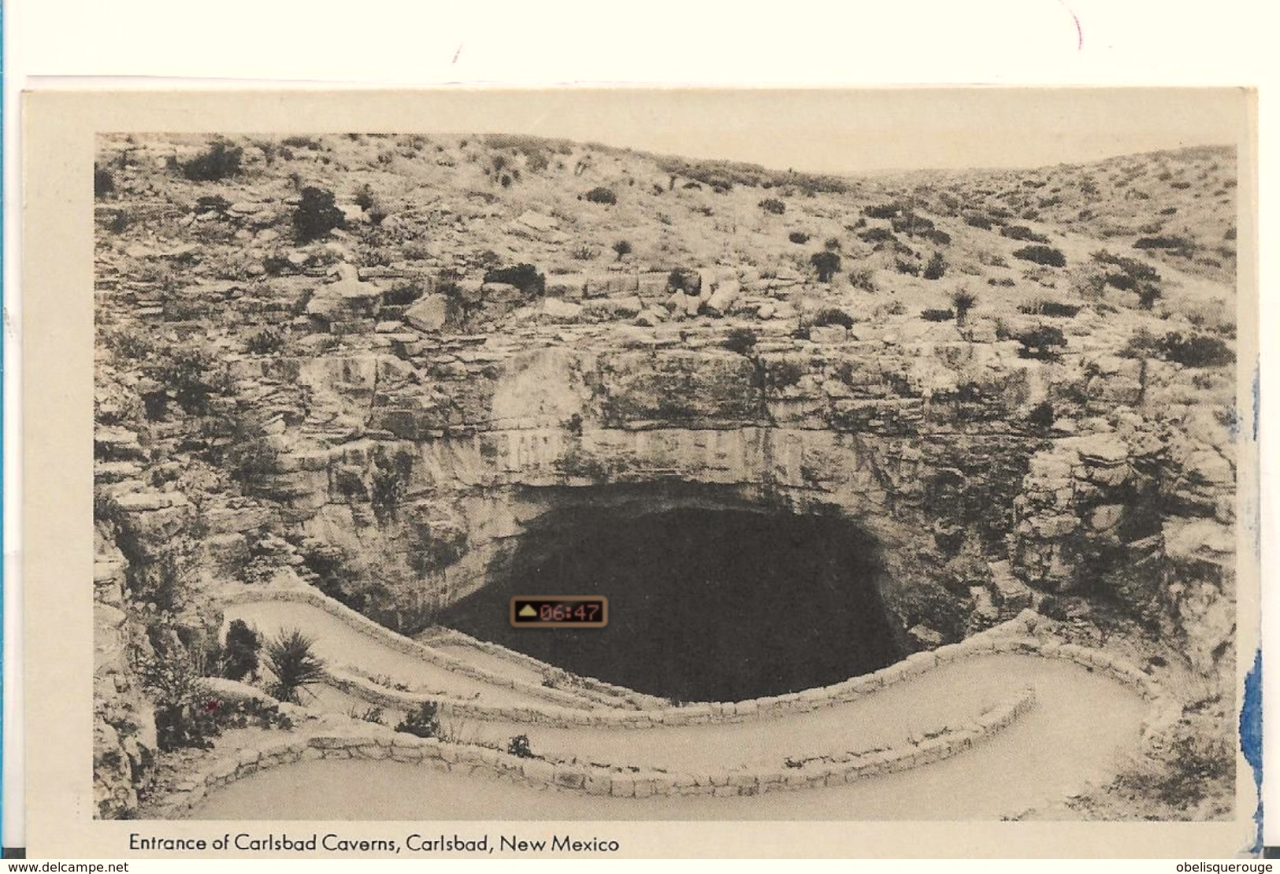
6 h 47 min
